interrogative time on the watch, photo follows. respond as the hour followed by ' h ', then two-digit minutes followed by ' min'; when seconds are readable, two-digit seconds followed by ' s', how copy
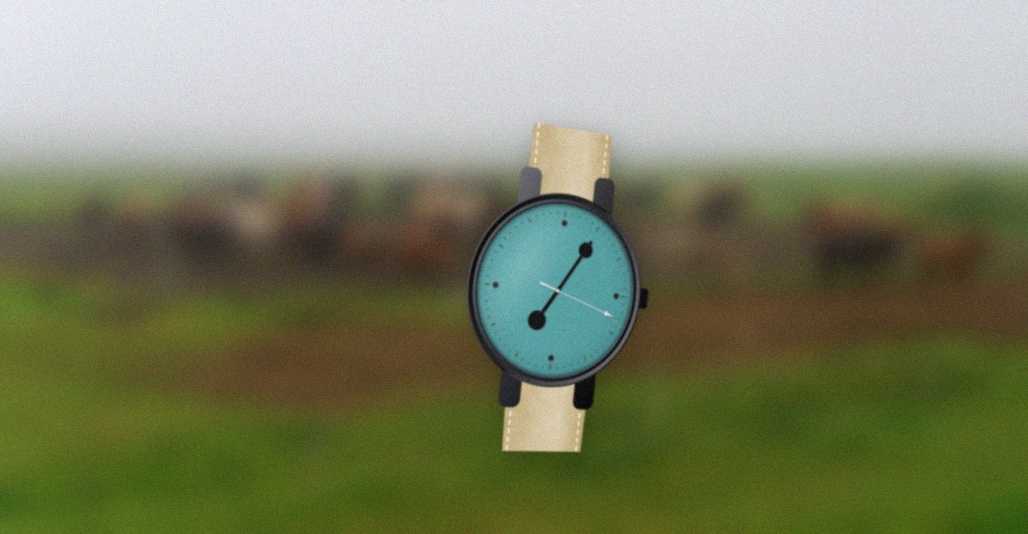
7 h 05 min 18 s
